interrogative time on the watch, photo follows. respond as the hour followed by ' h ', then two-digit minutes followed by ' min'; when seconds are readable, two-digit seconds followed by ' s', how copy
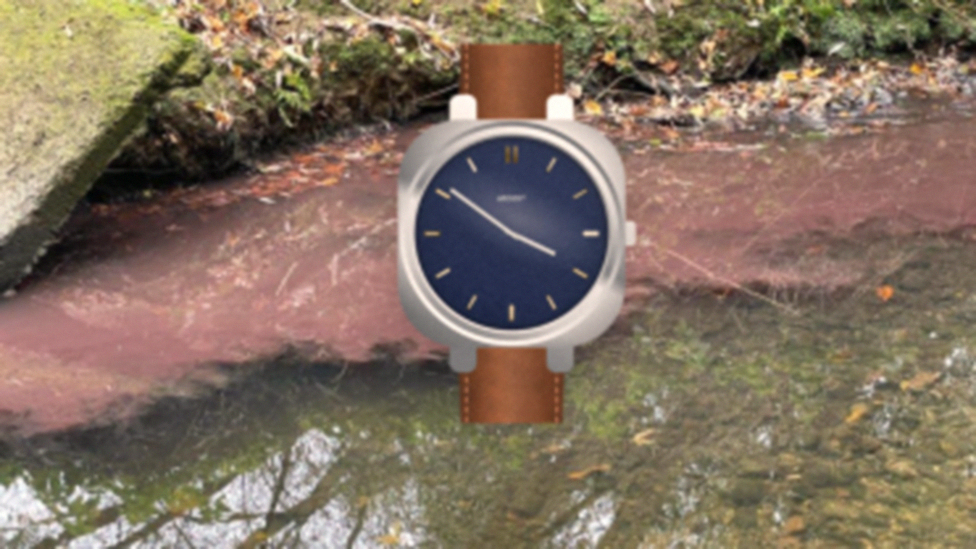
3 h 51 min
